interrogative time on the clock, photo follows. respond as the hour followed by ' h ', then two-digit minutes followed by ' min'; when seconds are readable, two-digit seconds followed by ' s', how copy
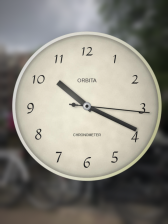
10 h 19 min 16 s
